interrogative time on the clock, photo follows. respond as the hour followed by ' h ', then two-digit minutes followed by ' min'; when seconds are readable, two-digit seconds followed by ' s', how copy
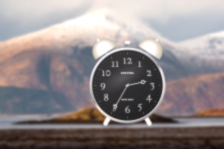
2 h 35 min
